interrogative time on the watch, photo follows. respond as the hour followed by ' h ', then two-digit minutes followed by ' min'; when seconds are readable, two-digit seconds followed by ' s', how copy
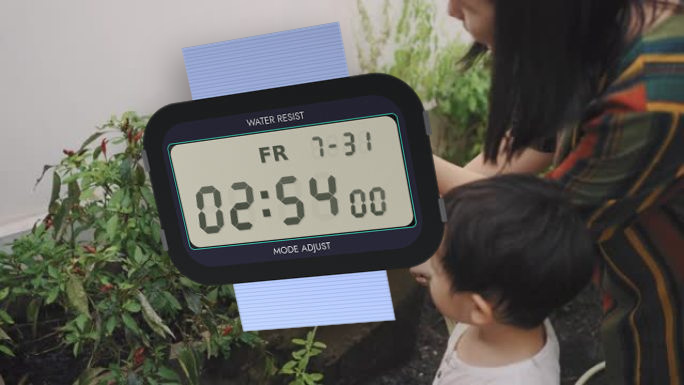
2 h 54 min 00 s
